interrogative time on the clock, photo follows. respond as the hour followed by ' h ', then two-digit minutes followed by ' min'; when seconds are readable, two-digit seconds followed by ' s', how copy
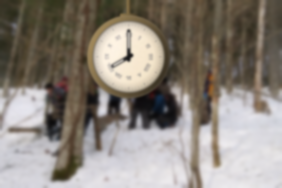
8 h 00 min
